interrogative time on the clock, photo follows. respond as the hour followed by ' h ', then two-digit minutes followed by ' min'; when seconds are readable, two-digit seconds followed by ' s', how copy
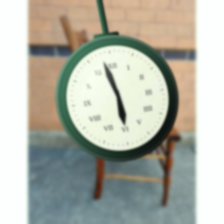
5 h 58 min
